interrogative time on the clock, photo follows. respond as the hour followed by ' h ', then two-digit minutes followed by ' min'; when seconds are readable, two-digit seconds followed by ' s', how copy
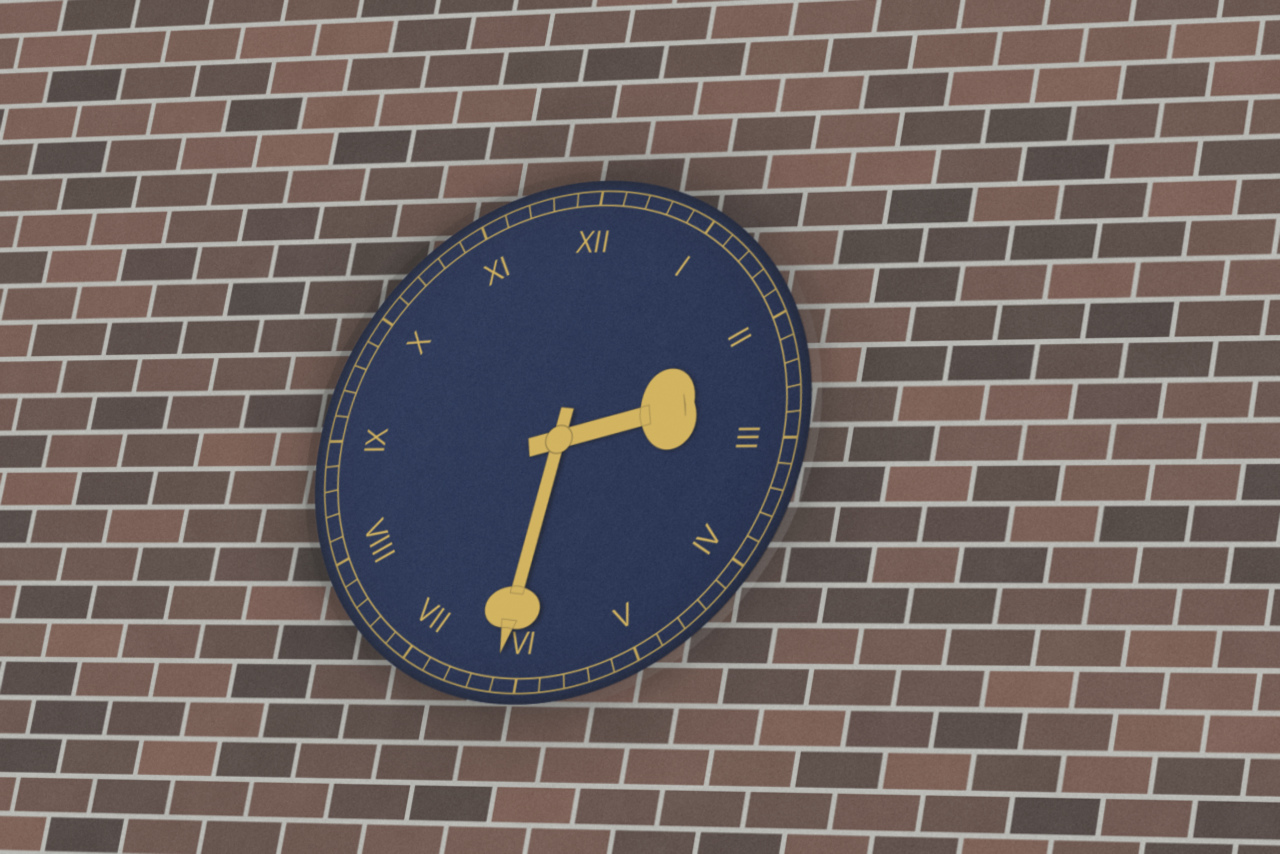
2 h 31 min
